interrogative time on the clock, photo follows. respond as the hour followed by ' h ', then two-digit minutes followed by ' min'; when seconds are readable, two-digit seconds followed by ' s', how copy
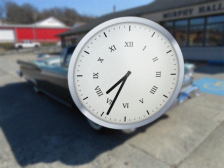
7 h 34 min
